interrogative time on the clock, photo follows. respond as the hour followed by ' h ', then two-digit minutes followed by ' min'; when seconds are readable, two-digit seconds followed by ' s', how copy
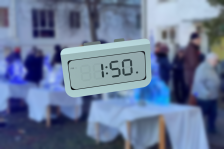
1 h 50 min
